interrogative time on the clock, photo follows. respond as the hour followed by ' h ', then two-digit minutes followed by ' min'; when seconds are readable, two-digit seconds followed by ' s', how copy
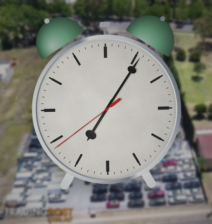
7 h 05 min 39 s
